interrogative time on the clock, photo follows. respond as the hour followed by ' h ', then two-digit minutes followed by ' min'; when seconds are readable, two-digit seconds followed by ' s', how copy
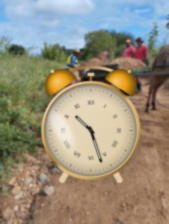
10 h 27 min
